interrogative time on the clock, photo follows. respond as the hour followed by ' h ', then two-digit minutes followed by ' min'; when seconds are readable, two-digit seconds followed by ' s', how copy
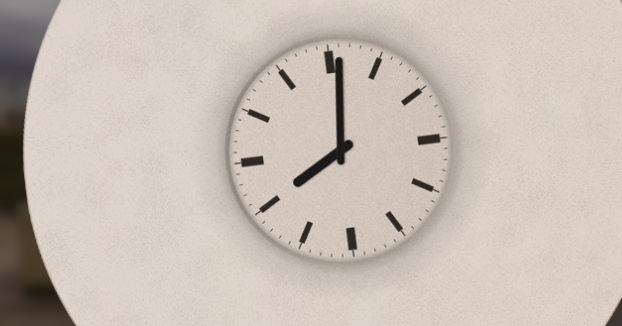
8 h 01 min
